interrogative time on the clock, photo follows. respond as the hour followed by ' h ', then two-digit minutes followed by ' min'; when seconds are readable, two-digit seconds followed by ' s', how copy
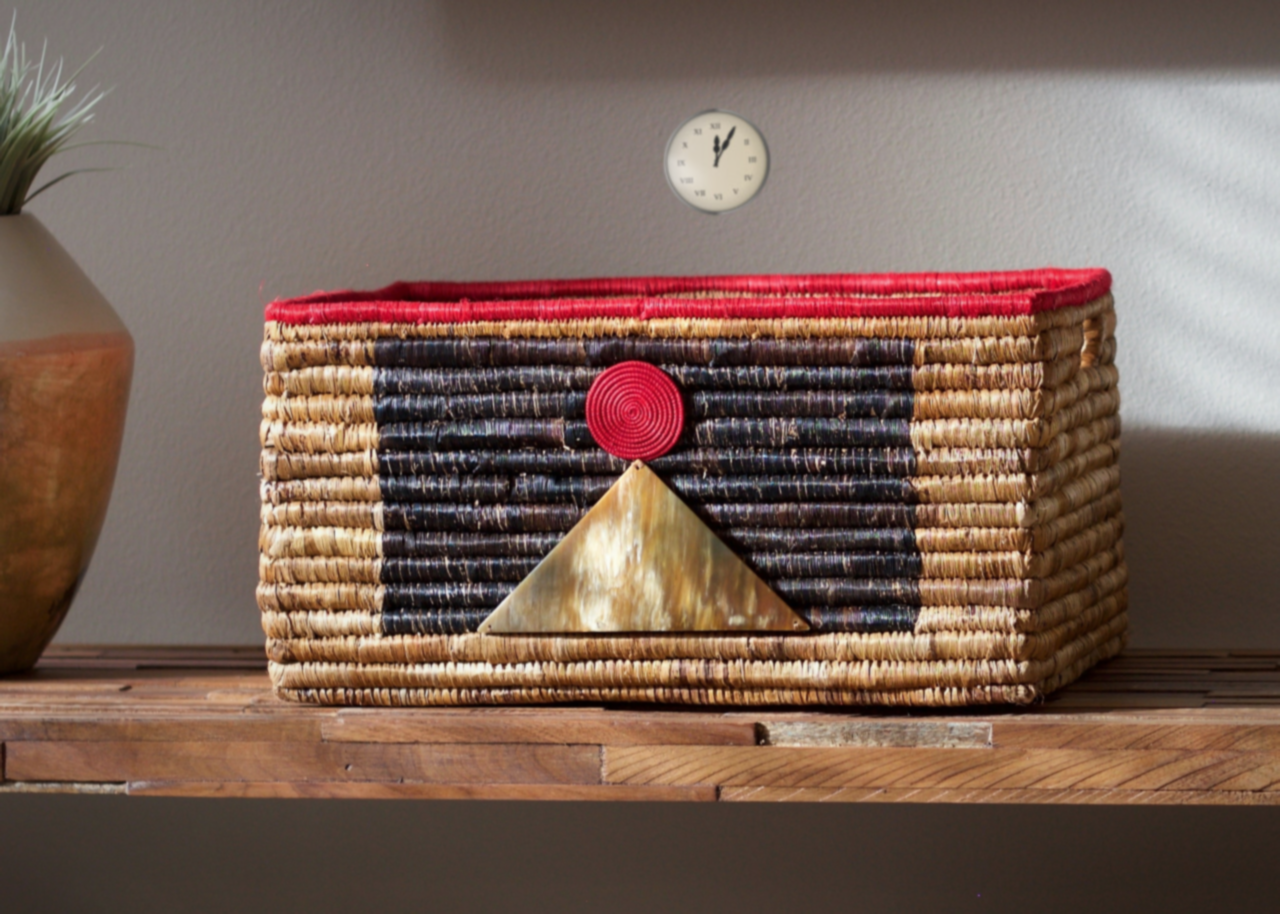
12 h 05 min
